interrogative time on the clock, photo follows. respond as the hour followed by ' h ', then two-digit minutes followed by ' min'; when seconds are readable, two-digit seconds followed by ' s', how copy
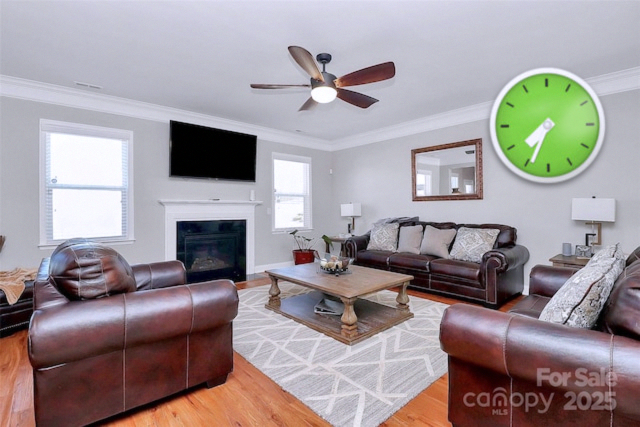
7 h 34 min
